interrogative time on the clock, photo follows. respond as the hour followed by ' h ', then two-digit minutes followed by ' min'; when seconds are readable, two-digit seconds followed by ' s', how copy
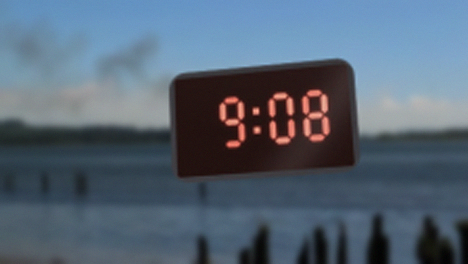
9 h 08 min
